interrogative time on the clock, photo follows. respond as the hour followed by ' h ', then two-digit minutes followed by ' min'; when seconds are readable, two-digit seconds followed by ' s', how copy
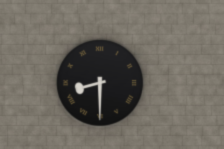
8 h 30 min
